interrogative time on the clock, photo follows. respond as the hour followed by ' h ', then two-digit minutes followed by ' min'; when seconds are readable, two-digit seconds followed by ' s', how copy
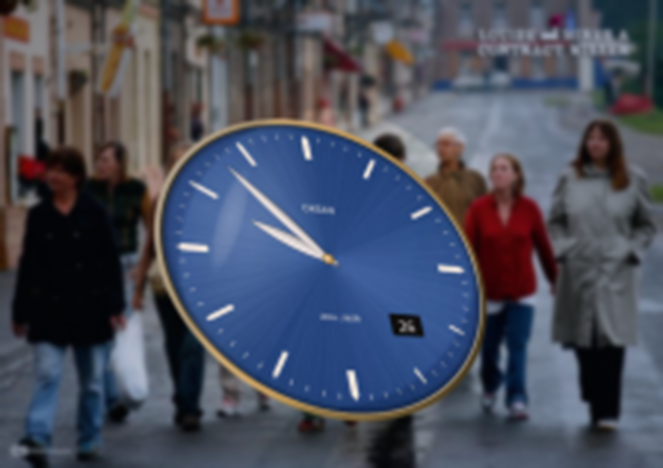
9 h 53 min
